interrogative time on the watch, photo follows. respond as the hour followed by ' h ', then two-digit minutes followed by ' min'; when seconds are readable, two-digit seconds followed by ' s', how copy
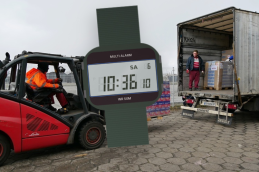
10 h 36 min 10 s
